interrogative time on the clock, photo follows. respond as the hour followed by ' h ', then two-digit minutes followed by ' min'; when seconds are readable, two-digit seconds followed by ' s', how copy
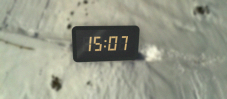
15 h 07 min
